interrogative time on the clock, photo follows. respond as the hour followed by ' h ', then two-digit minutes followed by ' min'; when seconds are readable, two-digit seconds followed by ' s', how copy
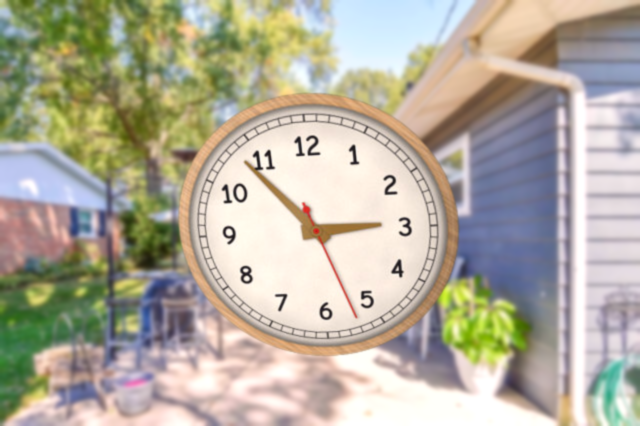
2 h 53 min 27 s
